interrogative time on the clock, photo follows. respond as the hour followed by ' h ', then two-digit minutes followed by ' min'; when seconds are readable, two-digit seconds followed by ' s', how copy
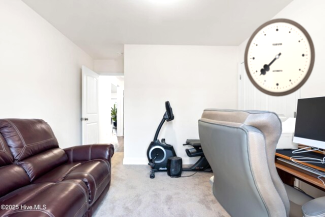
7 h 38 min
